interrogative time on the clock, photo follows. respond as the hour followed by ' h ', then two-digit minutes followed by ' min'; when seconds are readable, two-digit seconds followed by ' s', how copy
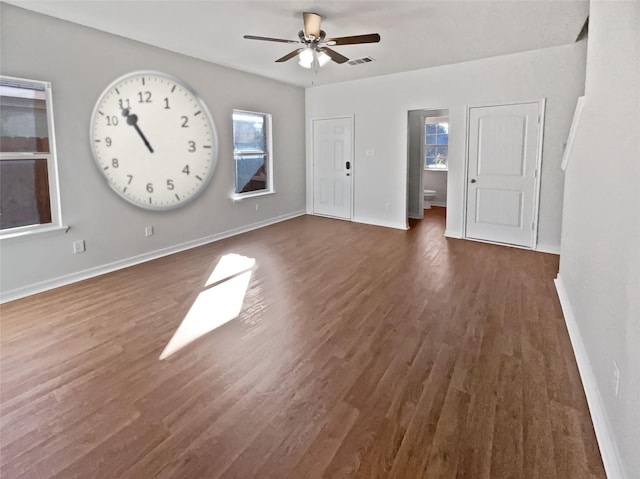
10 h 54 min
